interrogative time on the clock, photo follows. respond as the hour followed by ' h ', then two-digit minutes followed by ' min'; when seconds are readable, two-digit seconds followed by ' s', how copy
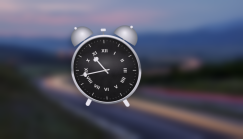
10 h 43 min
